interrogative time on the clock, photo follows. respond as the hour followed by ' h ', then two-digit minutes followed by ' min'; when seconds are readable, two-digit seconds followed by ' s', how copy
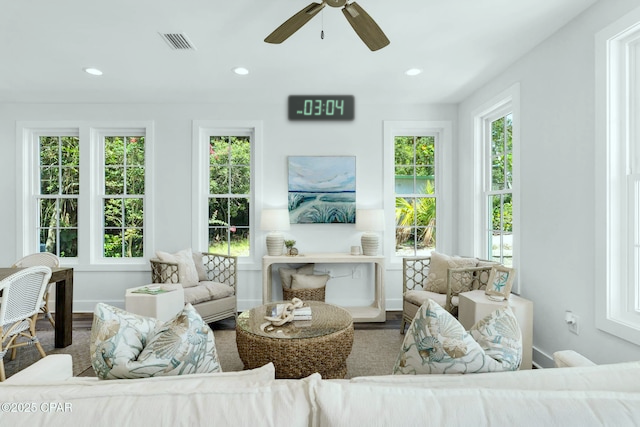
3 h 04 min
